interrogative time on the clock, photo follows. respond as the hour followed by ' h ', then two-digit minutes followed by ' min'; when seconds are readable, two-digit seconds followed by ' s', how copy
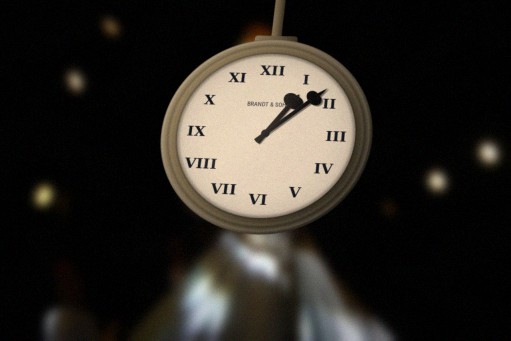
1 h 08 min
